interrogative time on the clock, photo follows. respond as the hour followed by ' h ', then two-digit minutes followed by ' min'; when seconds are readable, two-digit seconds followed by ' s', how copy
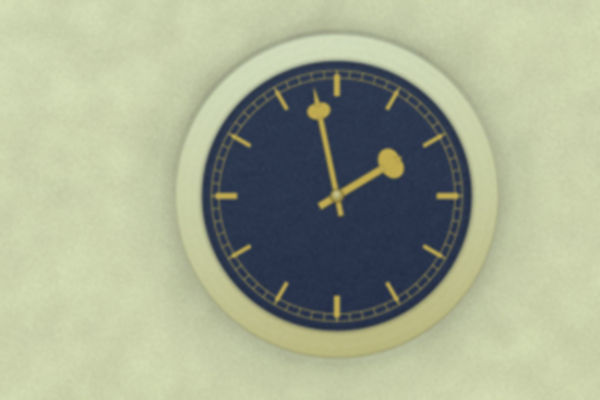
1 h 58 min
